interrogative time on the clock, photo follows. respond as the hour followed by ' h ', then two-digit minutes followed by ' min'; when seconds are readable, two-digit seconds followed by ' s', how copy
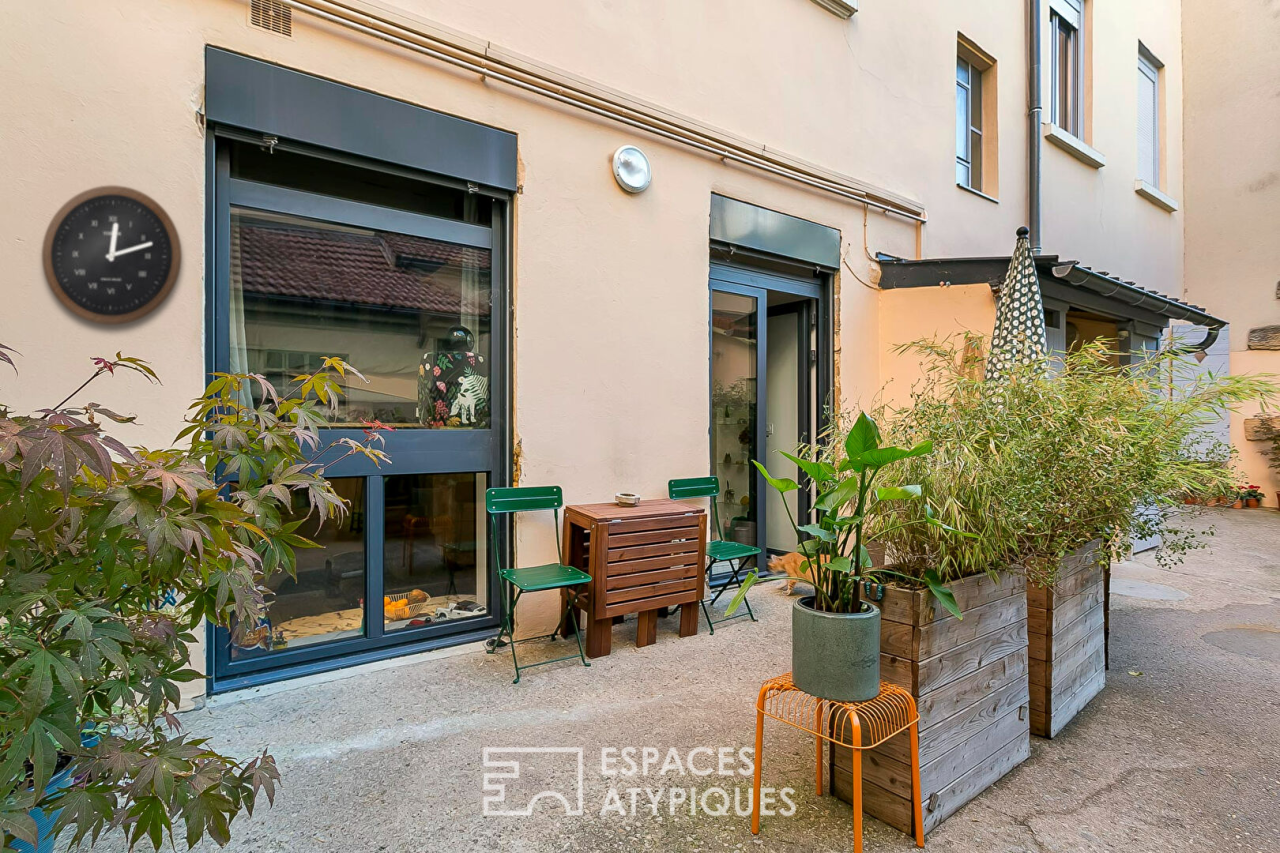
12 h 12 min
